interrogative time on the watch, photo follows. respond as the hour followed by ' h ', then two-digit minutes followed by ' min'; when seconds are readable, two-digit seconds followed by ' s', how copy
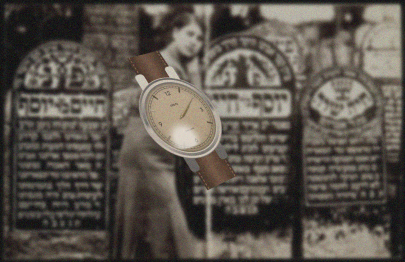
2 h 10 min
